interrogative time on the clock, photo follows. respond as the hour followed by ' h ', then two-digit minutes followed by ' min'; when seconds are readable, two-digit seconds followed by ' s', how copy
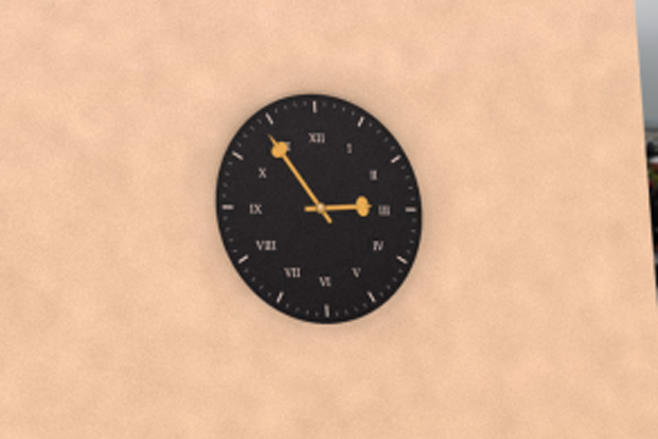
2 h 54 min
